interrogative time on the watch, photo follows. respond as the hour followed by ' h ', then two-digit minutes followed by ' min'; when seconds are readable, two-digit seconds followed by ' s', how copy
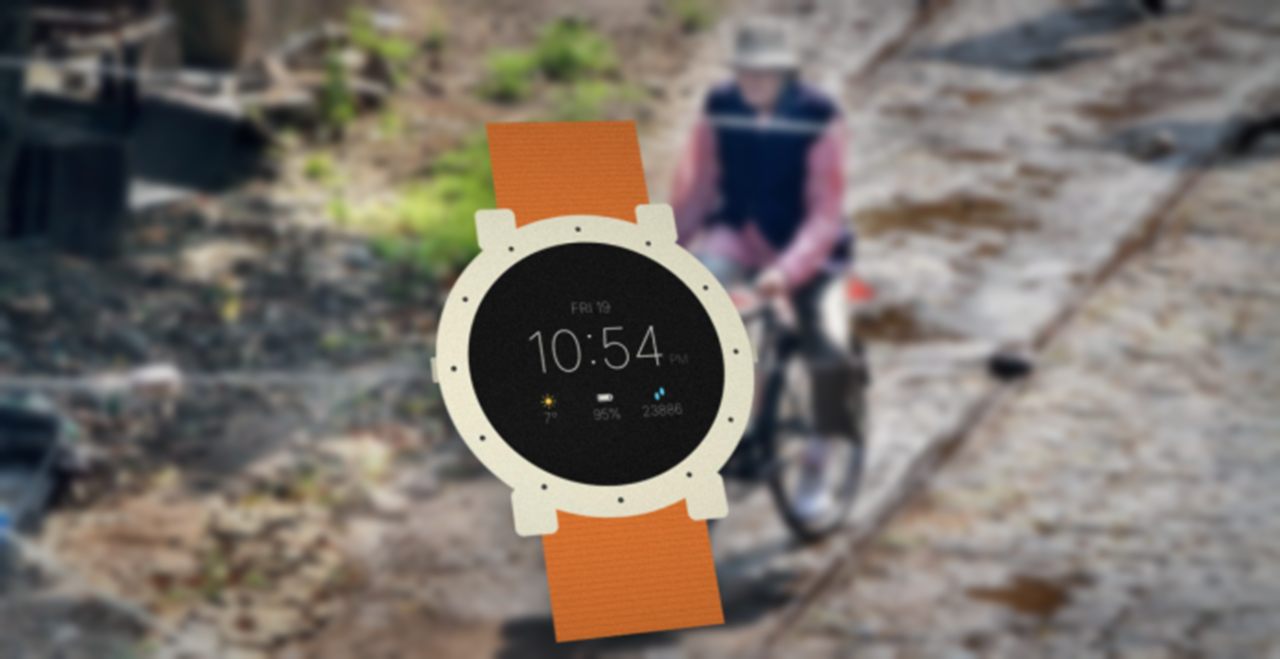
10 h 54 min
